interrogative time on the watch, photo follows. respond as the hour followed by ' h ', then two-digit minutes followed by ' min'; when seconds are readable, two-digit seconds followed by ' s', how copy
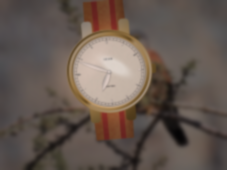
6 h 49 min
